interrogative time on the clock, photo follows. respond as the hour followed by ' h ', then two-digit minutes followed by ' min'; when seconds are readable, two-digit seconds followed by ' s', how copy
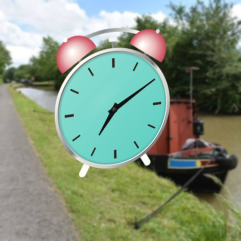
7 h 10 min
